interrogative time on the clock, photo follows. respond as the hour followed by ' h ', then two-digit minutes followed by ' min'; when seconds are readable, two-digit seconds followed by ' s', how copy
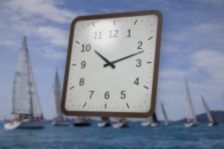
10 h 12 min
